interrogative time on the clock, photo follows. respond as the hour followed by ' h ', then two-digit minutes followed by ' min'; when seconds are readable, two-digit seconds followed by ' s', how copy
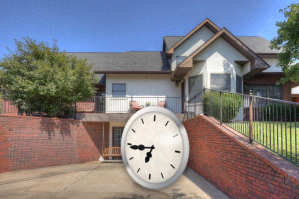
6 h 44 min
